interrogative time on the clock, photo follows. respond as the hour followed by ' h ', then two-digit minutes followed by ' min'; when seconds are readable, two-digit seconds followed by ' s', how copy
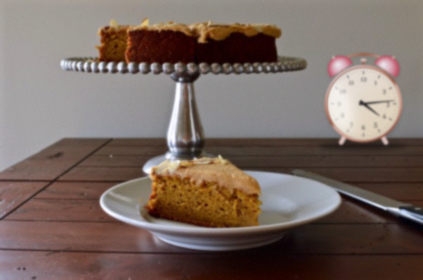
4 h 14 min
